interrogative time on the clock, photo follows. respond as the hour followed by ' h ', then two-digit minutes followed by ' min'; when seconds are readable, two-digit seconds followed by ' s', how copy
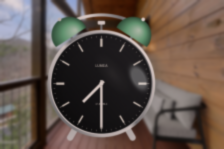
7 h 30 min
